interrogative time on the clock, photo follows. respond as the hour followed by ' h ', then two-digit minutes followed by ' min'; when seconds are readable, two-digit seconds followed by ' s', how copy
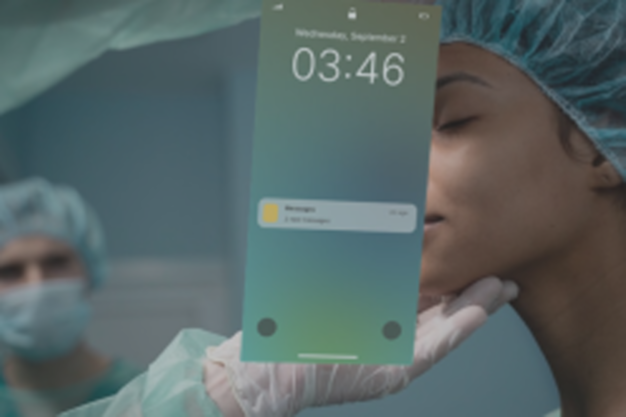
3 h 46 min
